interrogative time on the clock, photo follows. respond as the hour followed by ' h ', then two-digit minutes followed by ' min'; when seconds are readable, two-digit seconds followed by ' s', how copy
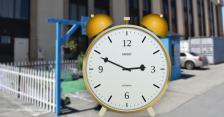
2 h 49 min
